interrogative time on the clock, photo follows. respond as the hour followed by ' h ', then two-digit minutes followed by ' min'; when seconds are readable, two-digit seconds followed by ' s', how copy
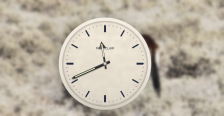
11 h 41 min
